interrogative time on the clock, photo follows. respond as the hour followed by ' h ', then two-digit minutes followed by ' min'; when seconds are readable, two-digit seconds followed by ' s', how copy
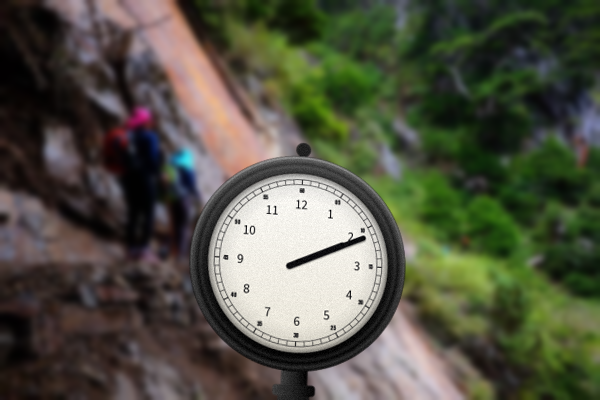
2 h 11 min
